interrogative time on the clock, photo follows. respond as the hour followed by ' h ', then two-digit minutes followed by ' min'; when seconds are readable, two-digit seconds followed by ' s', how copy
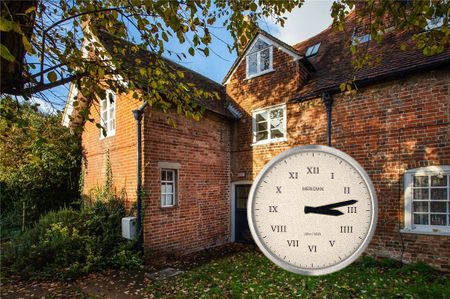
3 h 13 min
